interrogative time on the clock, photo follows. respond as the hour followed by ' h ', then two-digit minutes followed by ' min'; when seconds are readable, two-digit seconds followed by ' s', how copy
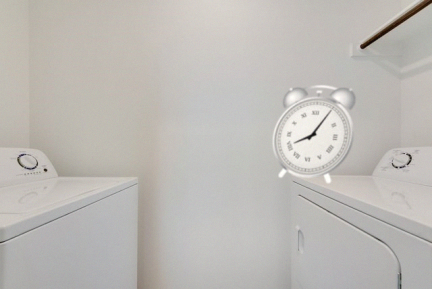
8 h 05 min
